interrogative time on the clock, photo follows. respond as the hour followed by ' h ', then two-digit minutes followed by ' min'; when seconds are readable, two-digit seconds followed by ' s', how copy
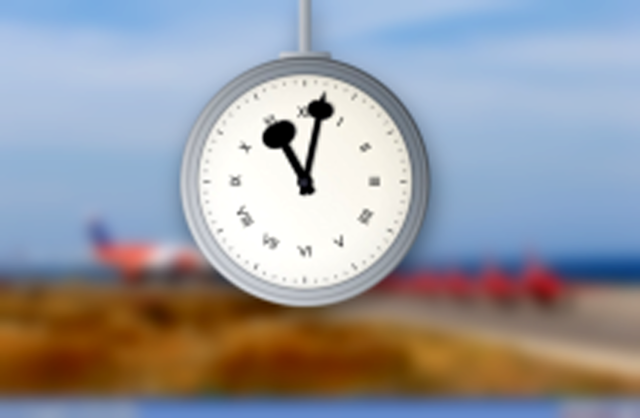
11 h 02 min
